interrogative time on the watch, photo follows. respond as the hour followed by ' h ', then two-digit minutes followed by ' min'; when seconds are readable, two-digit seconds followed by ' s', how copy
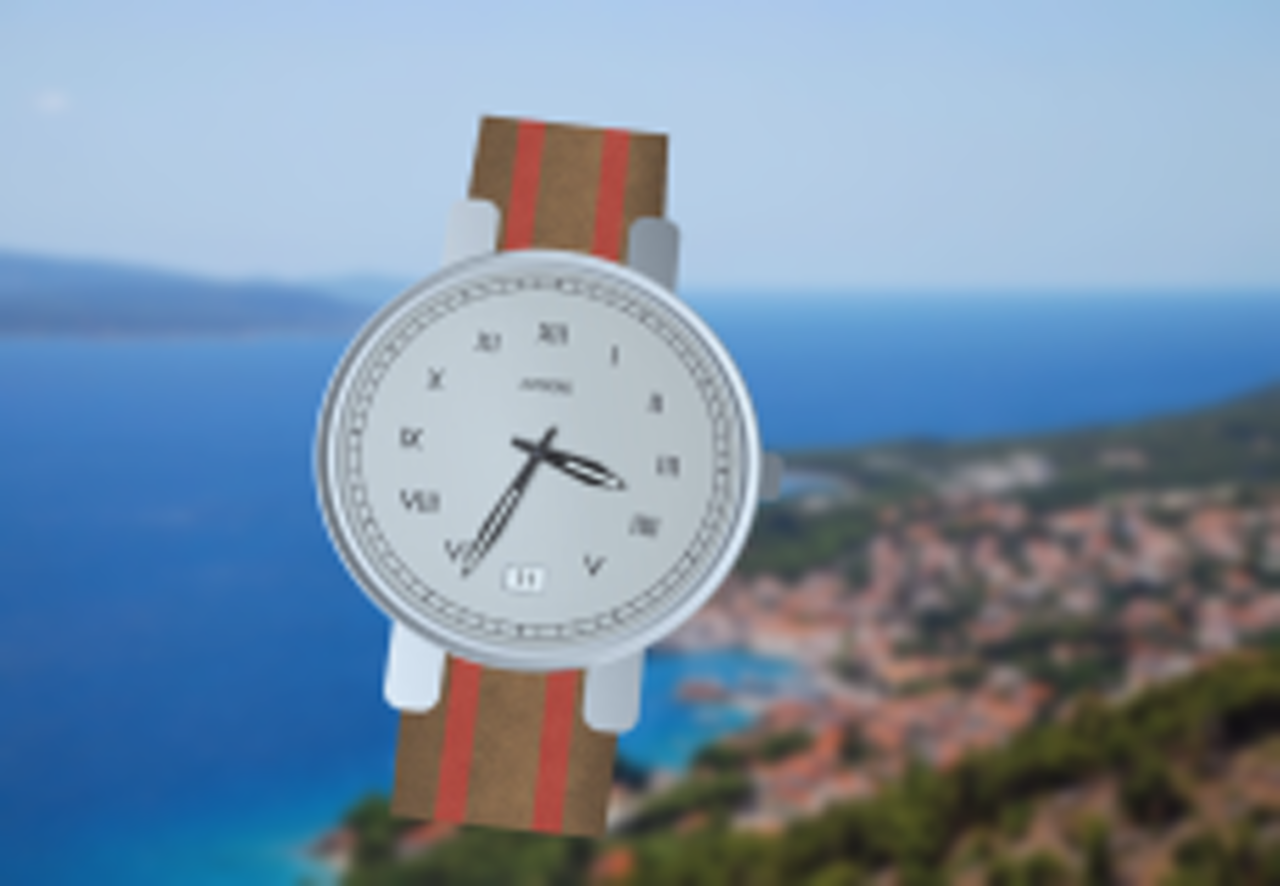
3 h 34 min
